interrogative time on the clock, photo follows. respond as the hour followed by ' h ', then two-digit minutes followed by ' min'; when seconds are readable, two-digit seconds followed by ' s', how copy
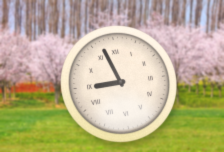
8 h 57 min
